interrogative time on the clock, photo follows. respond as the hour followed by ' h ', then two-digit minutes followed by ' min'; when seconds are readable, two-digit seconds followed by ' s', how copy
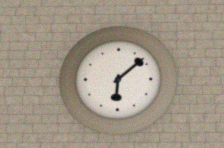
6 h 08 min
